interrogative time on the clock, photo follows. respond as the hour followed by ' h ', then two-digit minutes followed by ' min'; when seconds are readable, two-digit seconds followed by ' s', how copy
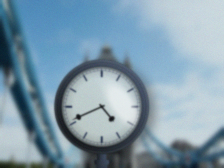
4 h 41 min
